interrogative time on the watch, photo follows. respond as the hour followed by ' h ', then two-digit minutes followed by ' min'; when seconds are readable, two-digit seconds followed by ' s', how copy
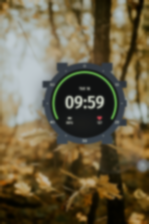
9 h 59 min
